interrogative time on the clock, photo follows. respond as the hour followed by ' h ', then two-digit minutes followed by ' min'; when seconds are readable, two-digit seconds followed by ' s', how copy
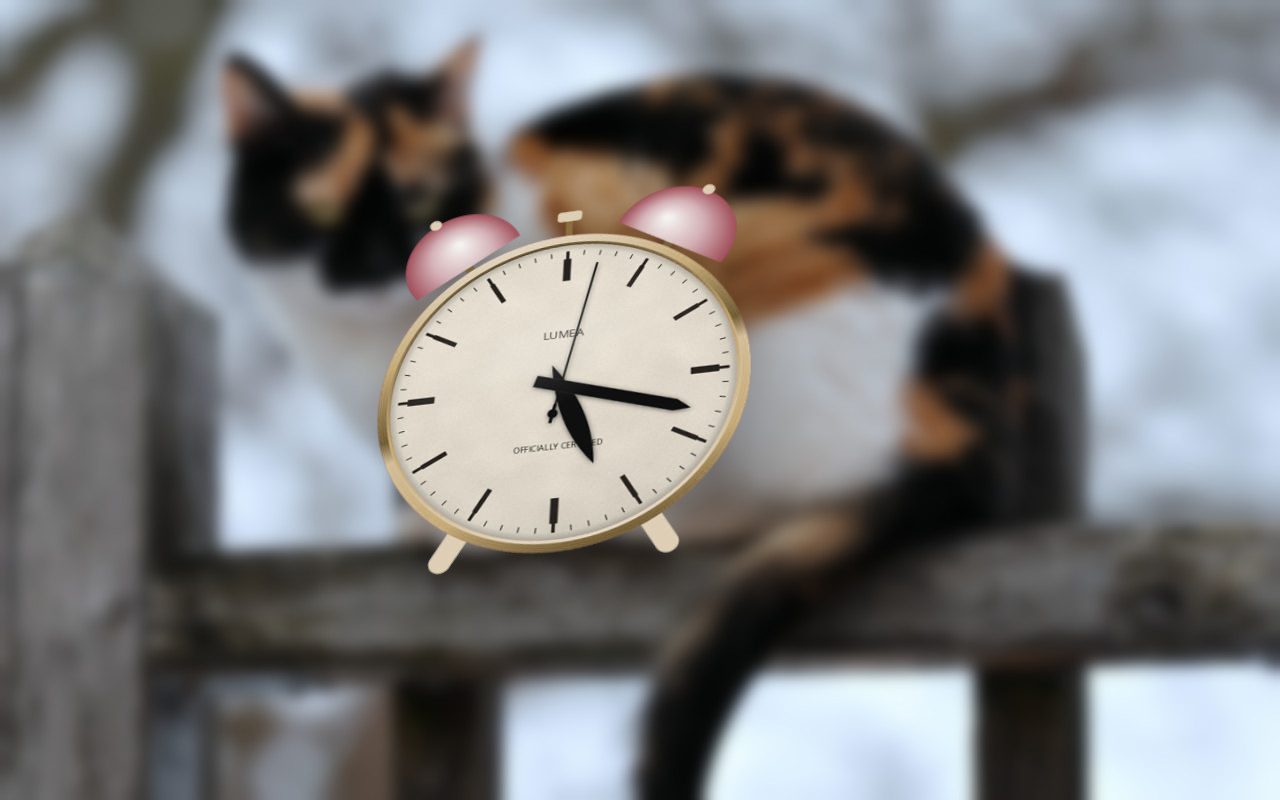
5 h 18 min 02 s
